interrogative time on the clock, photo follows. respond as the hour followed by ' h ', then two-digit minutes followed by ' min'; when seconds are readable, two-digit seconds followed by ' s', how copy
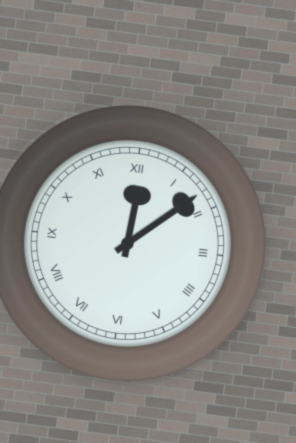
12 h 08 min
